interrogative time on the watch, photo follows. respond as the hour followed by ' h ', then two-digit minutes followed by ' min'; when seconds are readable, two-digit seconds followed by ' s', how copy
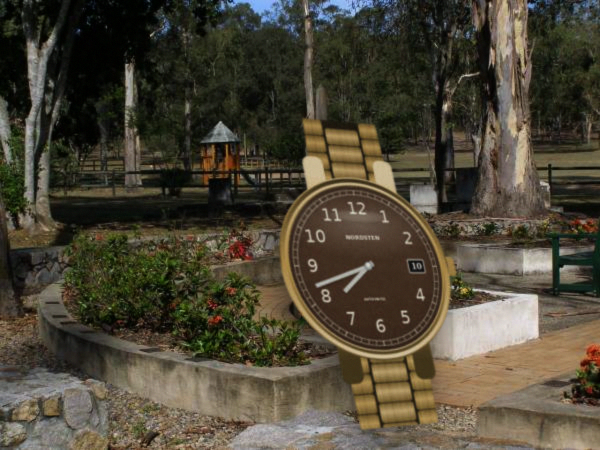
7 h 42 min
